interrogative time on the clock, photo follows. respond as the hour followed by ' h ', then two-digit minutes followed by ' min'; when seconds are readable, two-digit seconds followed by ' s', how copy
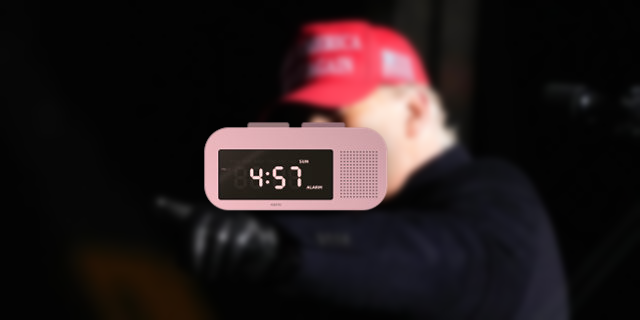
4 h 57 min
